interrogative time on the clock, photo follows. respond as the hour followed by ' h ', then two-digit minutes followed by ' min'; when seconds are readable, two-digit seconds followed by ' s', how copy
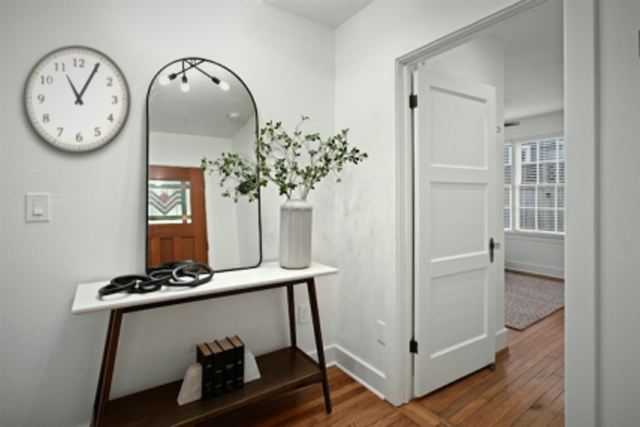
11 h 05 min
